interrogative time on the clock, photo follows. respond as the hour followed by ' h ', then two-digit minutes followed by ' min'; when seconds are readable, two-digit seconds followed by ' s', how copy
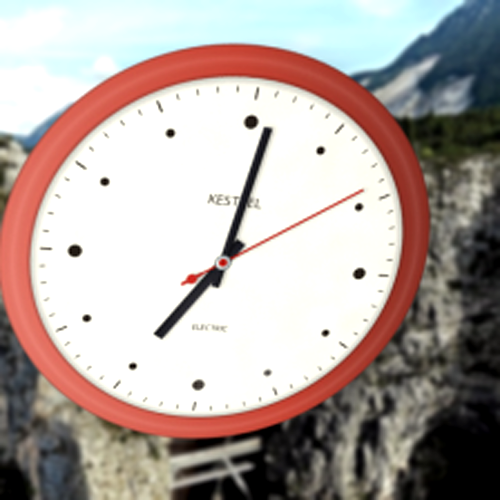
7 h 01 min 09 s
